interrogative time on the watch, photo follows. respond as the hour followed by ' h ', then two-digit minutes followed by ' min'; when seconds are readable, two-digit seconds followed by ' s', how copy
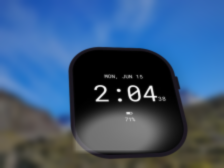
2 h 04 min
